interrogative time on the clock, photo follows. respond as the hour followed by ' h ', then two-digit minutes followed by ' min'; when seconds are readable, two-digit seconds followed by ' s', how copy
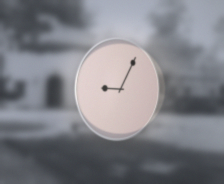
9 h 05 min
